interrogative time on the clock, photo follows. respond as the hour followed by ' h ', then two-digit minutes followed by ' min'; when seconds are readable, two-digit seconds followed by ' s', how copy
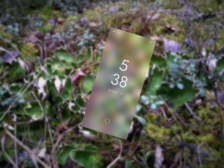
5 h 38 min
